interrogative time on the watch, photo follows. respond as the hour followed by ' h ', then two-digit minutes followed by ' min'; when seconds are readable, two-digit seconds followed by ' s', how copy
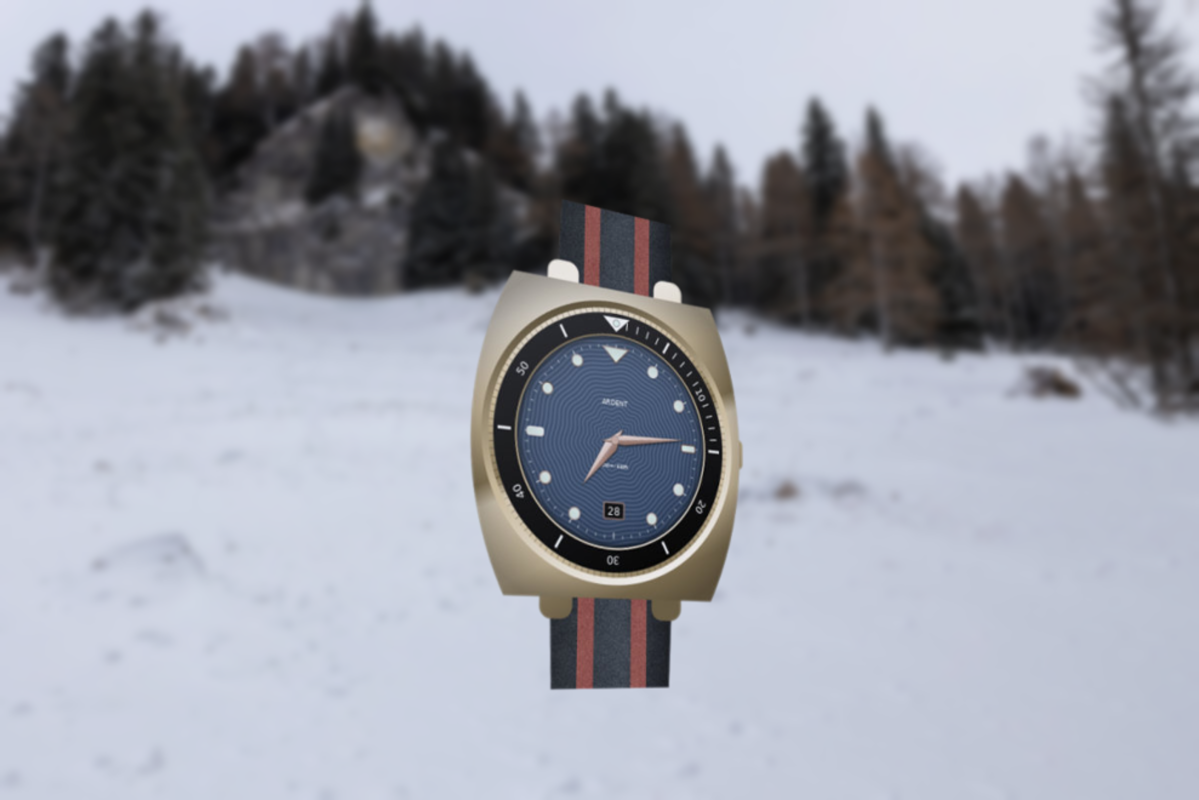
7 h 14 min
